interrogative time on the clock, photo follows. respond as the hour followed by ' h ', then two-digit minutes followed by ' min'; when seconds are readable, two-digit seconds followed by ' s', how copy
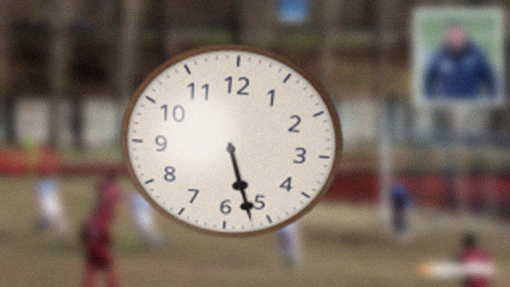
5 h 27 min
